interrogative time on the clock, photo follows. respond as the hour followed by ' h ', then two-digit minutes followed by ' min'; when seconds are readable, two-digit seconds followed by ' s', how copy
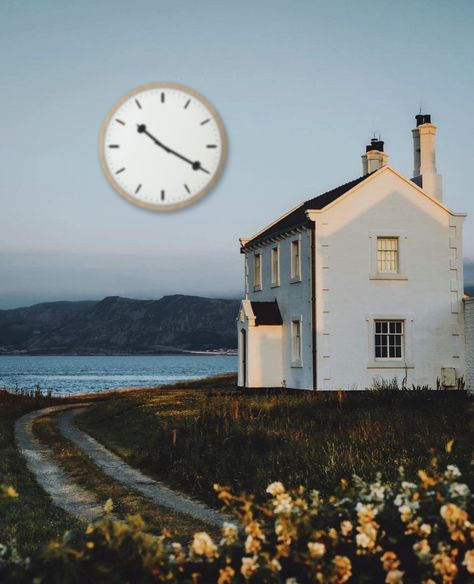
10 h 20 min
